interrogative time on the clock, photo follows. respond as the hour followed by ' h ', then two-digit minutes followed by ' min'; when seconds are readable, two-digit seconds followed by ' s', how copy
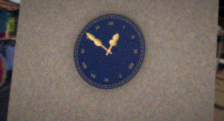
12 h 51 min
